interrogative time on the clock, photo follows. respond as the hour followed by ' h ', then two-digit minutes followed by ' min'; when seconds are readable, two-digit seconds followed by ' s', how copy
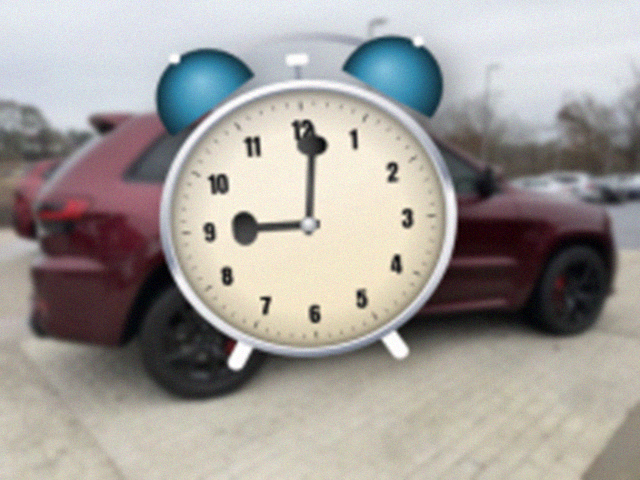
9 h 01 min
